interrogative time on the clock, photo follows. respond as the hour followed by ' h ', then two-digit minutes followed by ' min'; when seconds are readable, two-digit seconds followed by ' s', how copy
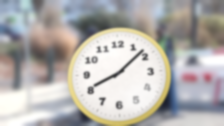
8 h 08 min
